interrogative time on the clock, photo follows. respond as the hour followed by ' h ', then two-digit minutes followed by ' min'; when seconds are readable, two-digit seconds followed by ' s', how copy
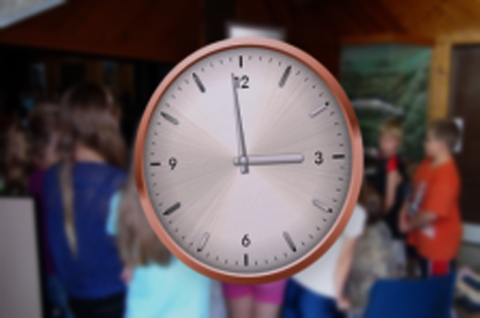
2 h 59 min
